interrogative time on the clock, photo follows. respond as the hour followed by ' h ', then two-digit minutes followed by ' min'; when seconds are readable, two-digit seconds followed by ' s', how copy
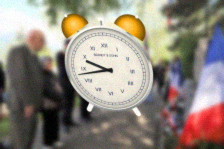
9 h 43 min
